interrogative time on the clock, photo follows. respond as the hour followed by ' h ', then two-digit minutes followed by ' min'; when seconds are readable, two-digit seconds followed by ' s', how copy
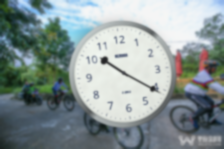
10 h 21 min
